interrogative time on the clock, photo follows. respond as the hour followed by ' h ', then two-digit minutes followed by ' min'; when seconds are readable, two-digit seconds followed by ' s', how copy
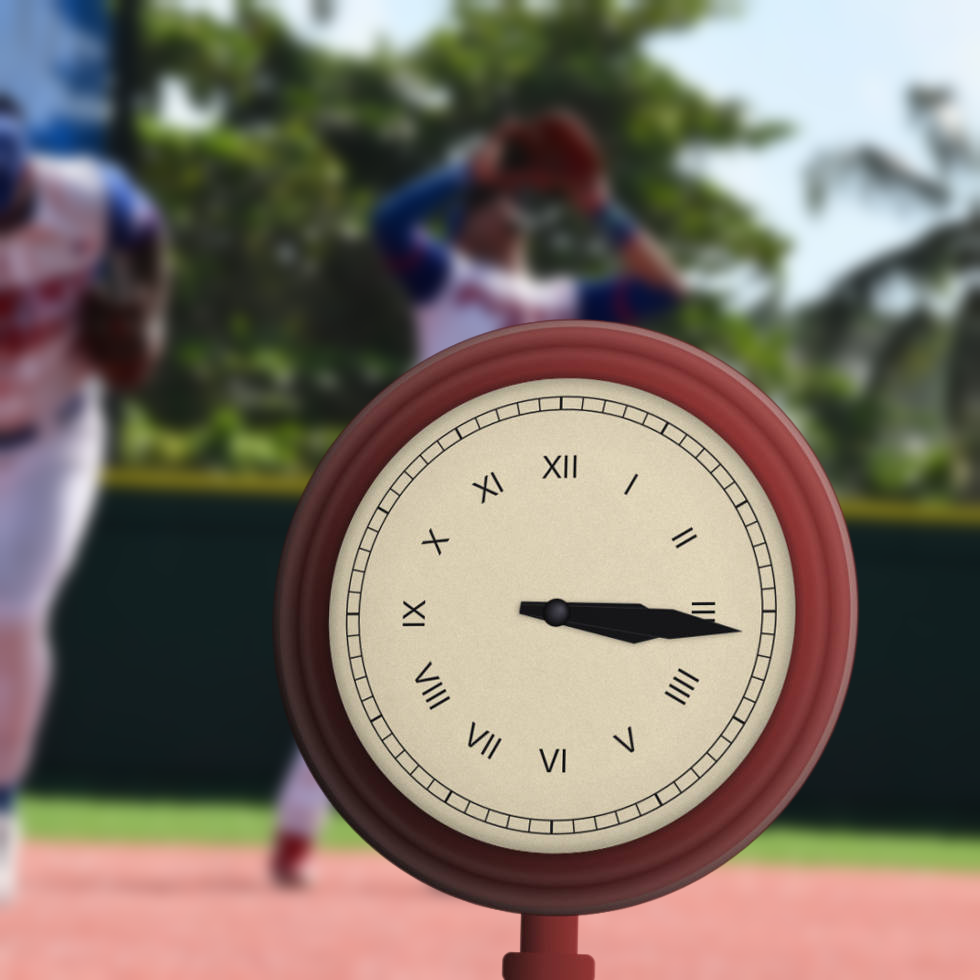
3 h 16 min
